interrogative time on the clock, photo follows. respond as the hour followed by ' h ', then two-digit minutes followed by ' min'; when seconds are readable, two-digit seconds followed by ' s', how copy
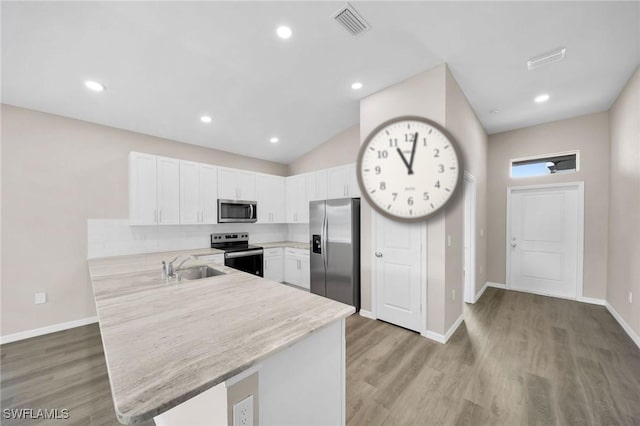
11 h 02 min
